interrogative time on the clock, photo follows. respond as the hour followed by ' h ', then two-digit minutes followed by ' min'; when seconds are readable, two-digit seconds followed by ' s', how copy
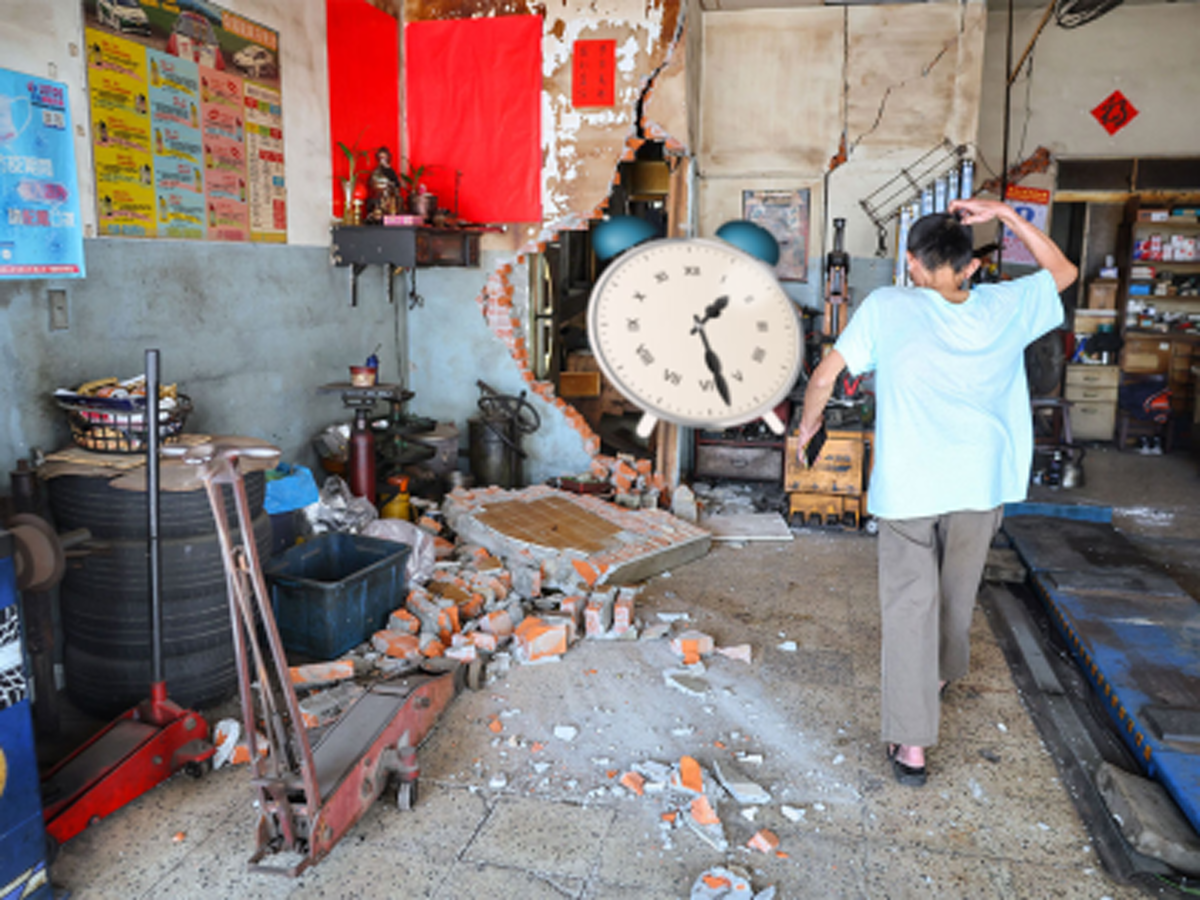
1 h 28 min
